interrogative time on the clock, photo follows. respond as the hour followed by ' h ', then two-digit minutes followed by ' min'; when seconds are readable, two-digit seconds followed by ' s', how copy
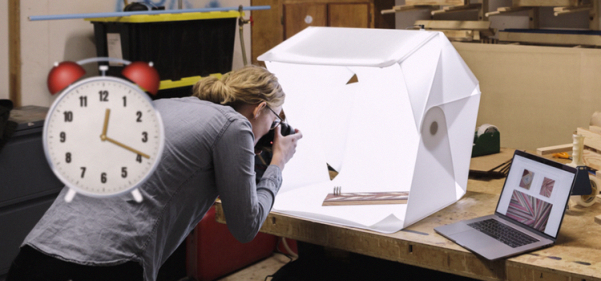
12 h 19 min
